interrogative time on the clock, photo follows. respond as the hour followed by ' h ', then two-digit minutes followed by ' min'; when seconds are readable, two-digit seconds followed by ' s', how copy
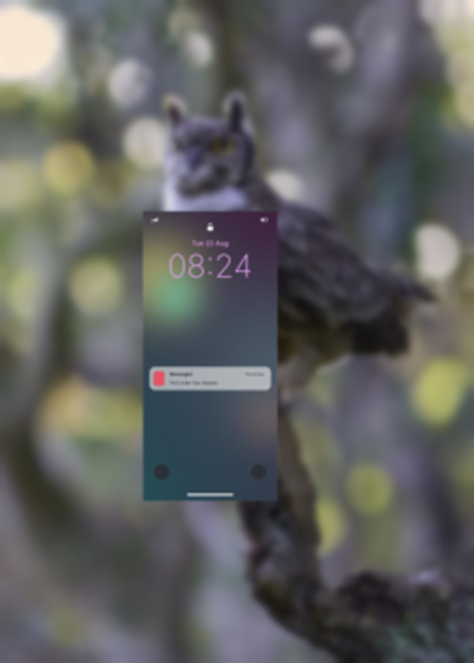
8 h 24 min
